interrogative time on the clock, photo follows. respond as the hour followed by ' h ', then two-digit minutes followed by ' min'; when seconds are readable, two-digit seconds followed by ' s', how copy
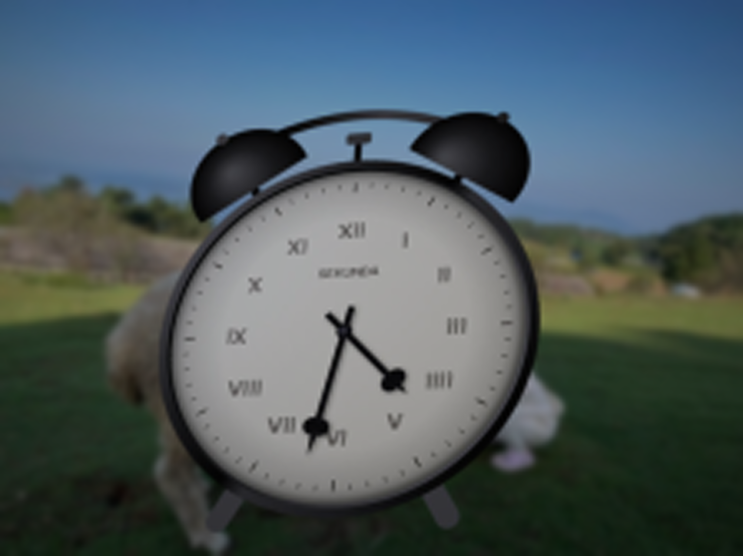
4 h 32 min
